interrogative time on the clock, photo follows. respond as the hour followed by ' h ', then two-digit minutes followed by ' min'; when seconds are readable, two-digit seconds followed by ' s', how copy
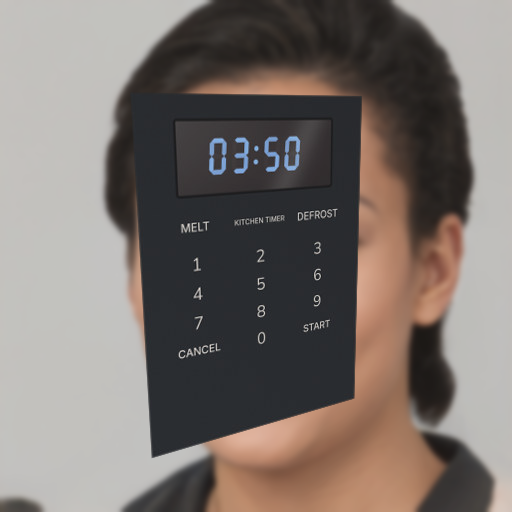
3 h 50 min
